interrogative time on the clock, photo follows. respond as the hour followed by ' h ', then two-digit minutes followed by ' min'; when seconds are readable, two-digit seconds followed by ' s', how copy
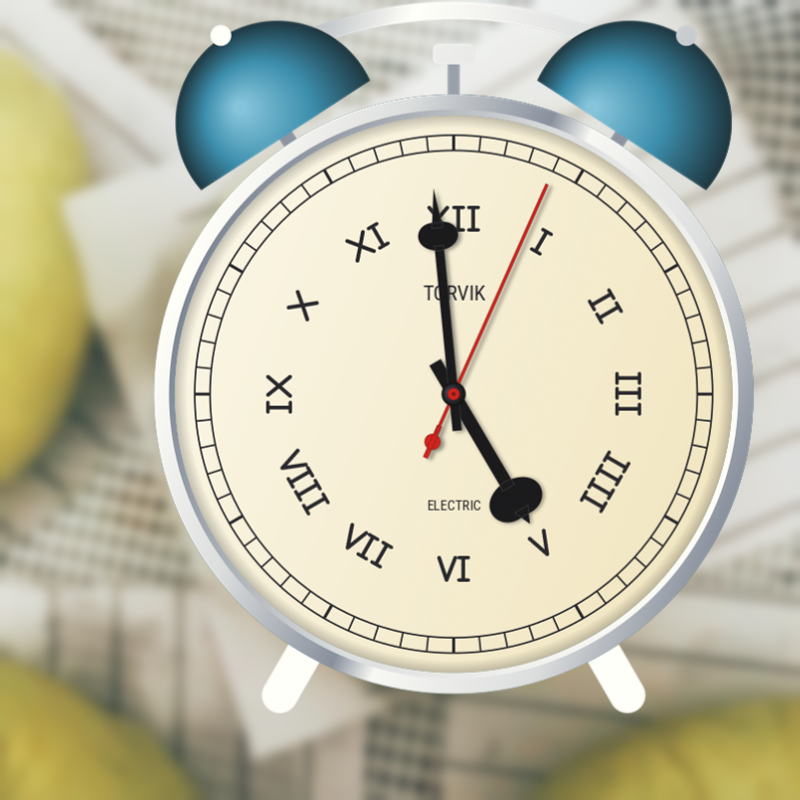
4 h 59 min 04 s
